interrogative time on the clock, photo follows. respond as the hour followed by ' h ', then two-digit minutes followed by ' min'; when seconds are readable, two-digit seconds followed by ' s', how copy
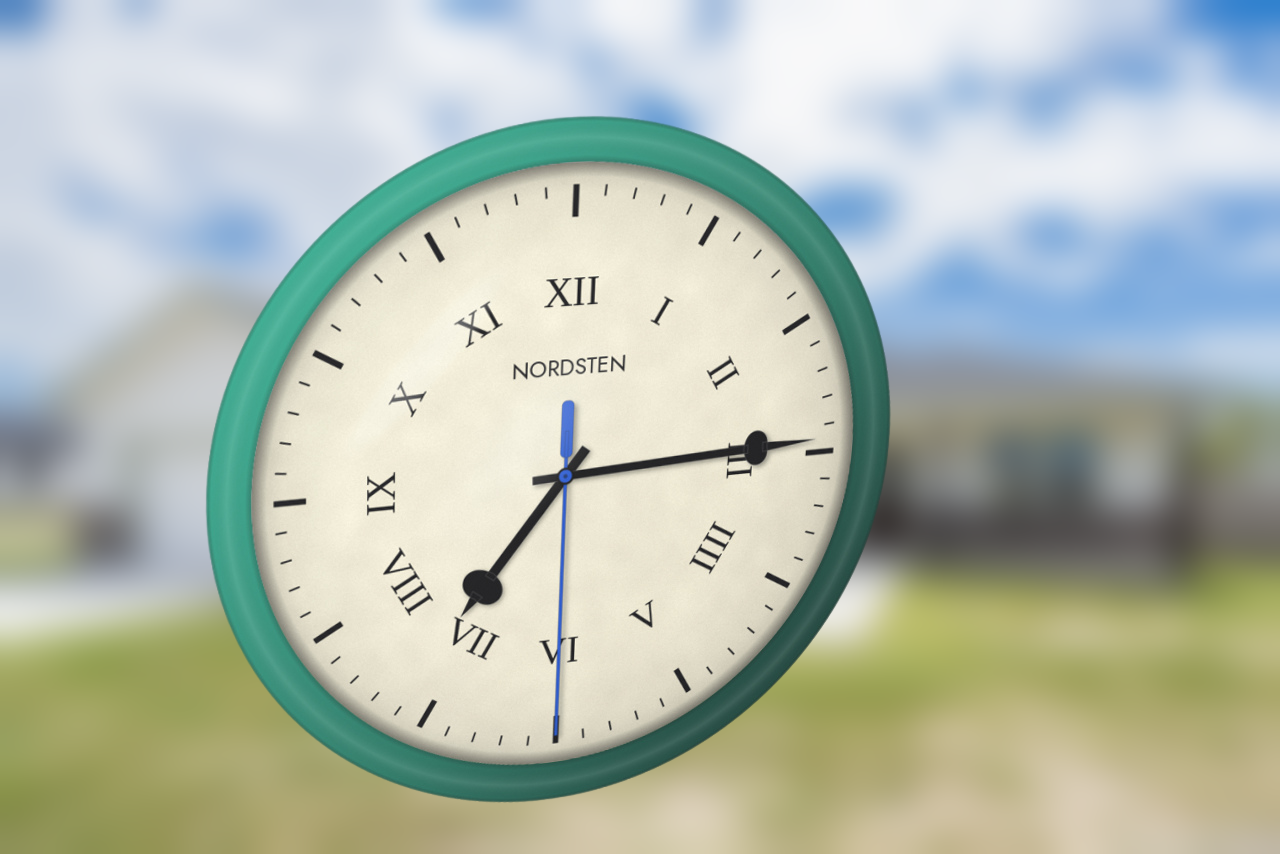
7 h 14 min 30 s
